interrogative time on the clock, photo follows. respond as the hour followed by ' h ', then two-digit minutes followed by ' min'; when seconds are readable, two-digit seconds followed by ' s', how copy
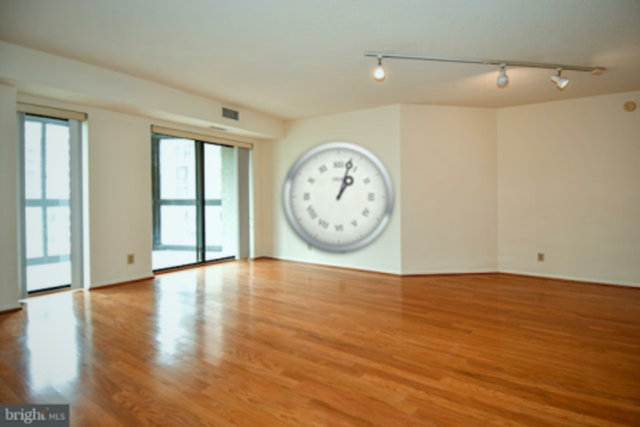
1 h 03 min
